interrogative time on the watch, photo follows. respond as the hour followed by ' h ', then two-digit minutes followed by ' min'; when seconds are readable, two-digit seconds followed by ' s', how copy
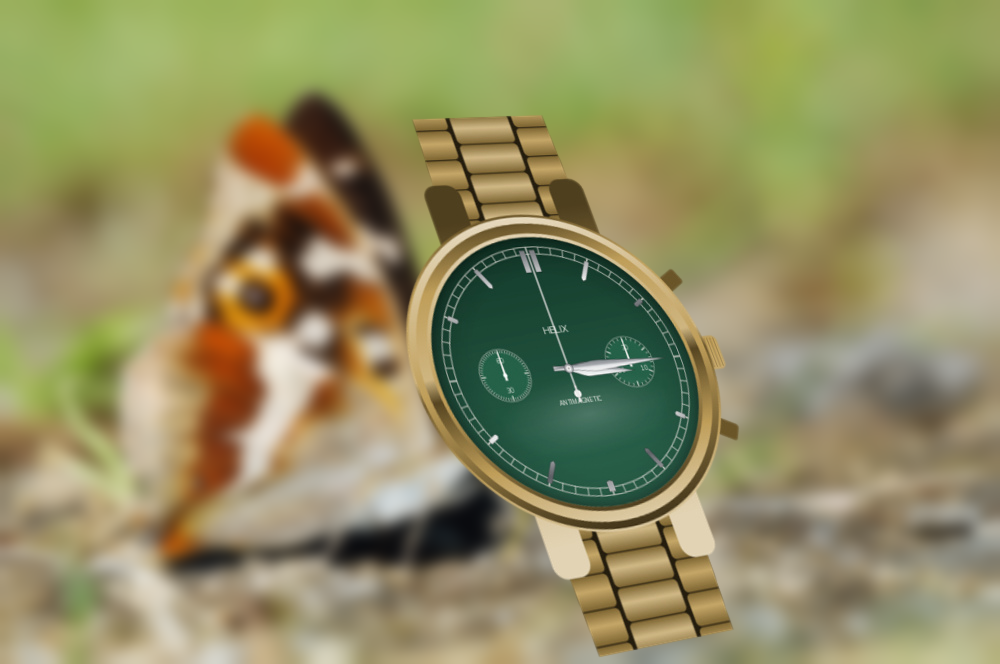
3 h 15 min
